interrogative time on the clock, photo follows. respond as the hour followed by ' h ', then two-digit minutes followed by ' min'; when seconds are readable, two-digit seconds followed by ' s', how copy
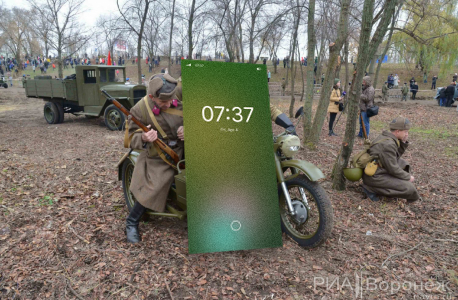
7 h 37 min
